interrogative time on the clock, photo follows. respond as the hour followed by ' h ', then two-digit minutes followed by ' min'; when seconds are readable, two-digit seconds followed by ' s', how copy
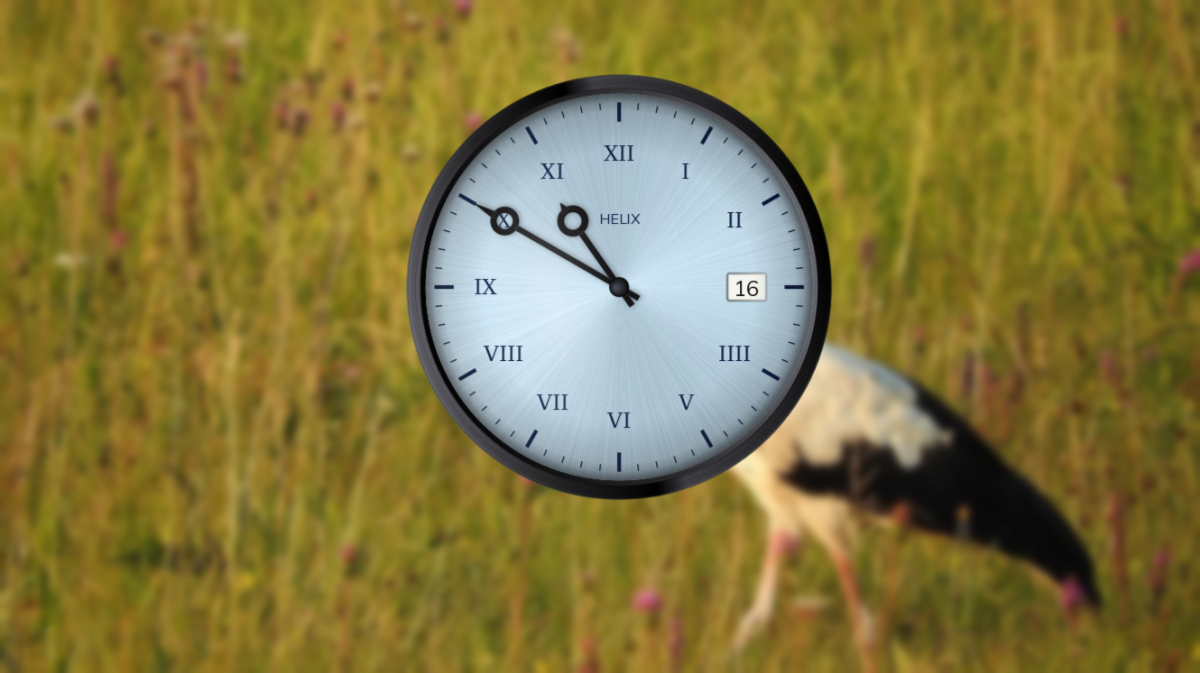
10 h 50 min
